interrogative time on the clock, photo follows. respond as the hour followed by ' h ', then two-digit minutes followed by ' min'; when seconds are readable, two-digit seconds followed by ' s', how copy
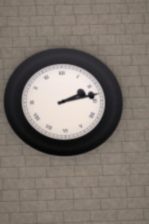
2 h 13 min
